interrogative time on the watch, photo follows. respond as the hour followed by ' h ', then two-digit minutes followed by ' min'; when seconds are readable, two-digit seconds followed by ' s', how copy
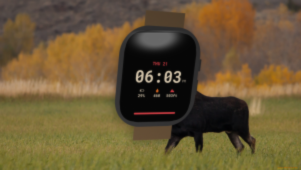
6 h 03 min
